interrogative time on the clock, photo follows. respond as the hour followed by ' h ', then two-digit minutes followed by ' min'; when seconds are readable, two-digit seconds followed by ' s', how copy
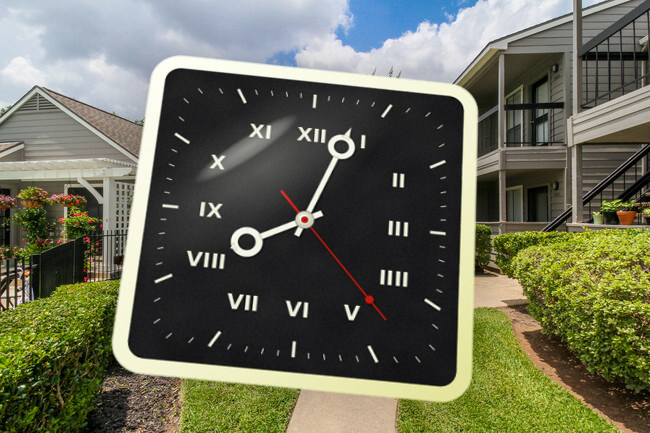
8 h 03 min 23 s
